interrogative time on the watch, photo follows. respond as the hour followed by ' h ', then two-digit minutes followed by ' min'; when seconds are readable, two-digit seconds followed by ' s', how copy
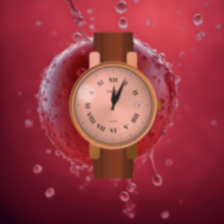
12 h 04 min
